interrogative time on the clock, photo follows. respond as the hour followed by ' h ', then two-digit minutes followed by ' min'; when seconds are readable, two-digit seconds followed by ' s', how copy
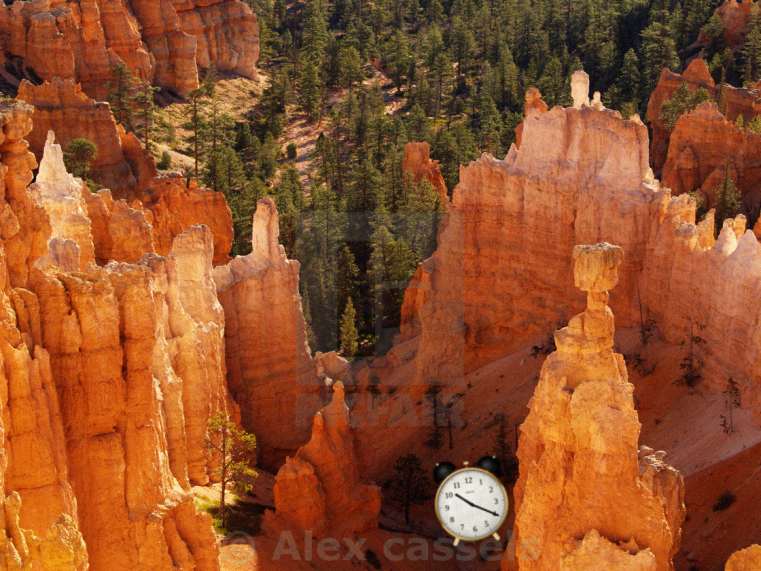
10 h 20 min
